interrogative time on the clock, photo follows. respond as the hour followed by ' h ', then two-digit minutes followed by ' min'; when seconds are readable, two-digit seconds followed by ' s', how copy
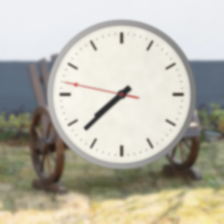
7 h 37 min 47 s
